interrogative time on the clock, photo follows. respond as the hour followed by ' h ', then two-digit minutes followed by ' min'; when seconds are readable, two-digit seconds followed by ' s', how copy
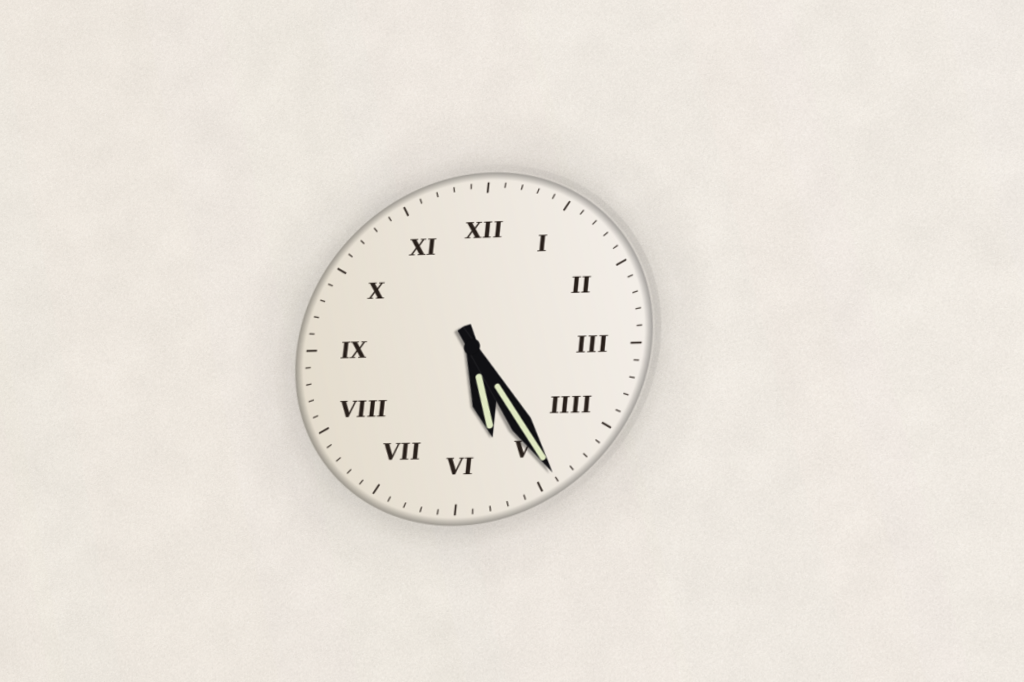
5 h 24 min
